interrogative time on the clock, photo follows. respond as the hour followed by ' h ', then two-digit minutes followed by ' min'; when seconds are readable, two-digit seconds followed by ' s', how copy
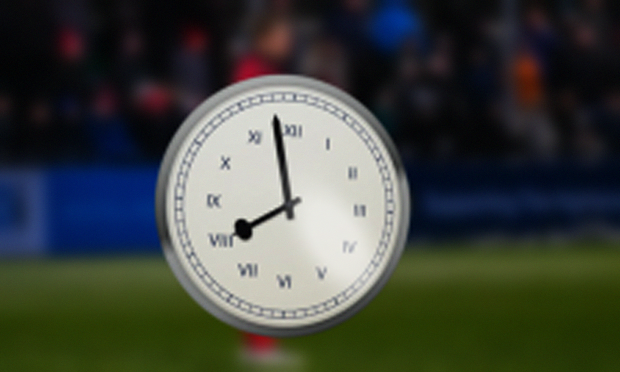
7 h 58 min
